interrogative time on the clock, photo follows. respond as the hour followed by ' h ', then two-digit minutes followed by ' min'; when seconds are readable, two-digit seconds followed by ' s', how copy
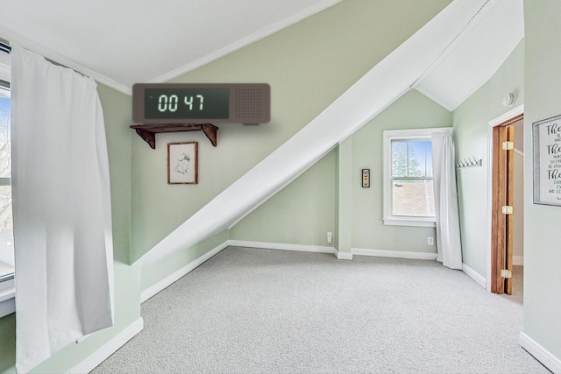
0 h 47 min
